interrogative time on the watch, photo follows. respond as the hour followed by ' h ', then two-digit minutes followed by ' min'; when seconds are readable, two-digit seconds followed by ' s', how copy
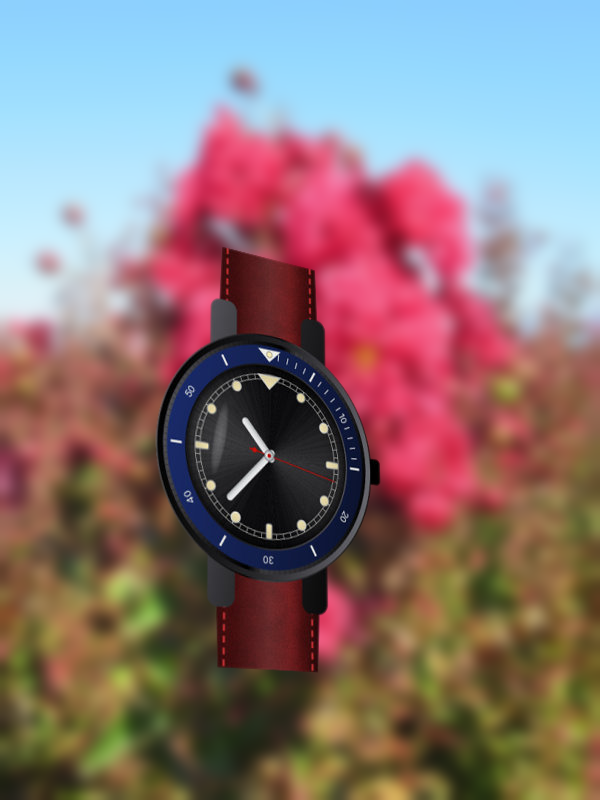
10 h 37 min 17 s
